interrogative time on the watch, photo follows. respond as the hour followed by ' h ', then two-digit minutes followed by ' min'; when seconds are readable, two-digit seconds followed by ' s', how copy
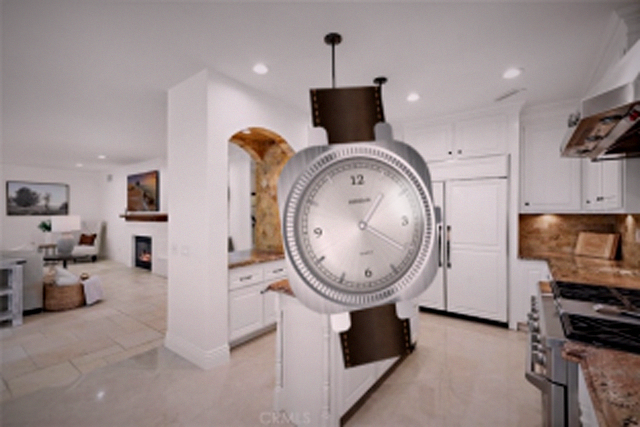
1 h 21 min
